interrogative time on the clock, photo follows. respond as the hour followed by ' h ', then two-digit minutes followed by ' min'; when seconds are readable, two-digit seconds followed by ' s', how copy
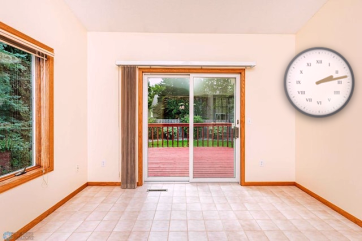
2 h 13 min
